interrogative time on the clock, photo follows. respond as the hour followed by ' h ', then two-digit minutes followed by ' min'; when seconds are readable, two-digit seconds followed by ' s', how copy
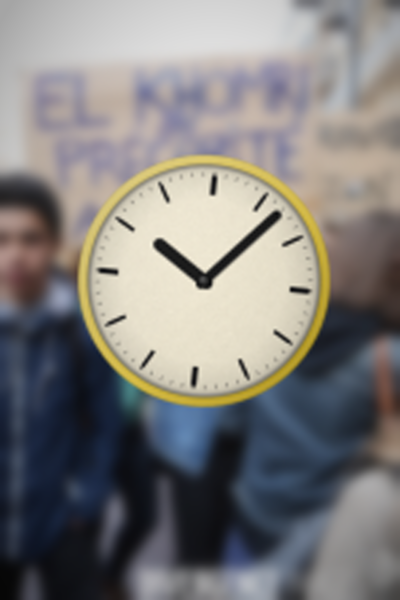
10 h 07 min
